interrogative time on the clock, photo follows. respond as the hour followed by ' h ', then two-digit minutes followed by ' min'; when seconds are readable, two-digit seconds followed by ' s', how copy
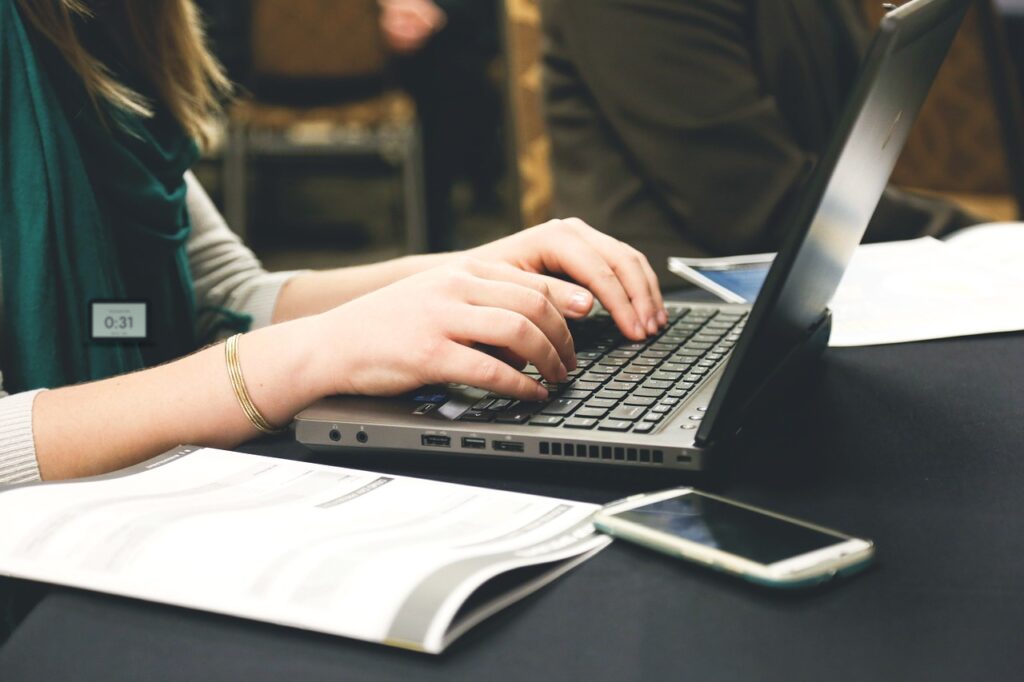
0 h 31 min
